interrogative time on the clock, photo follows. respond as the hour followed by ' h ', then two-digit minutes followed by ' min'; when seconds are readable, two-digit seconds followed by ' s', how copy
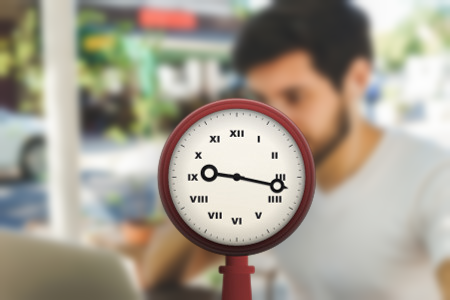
9 h 17 min
